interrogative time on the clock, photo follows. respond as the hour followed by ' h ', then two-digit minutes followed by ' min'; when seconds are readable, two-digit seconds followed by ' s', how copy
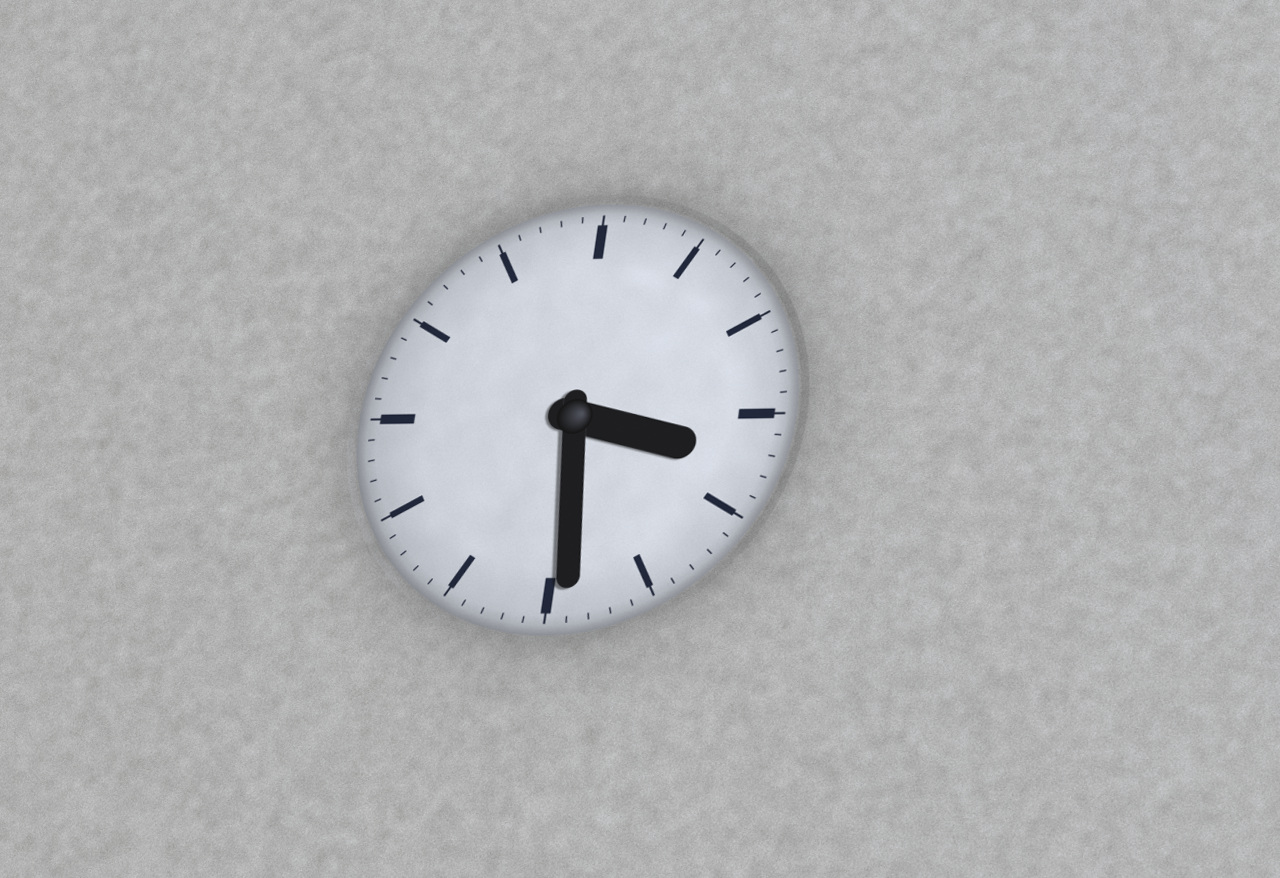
3 h 29 min
